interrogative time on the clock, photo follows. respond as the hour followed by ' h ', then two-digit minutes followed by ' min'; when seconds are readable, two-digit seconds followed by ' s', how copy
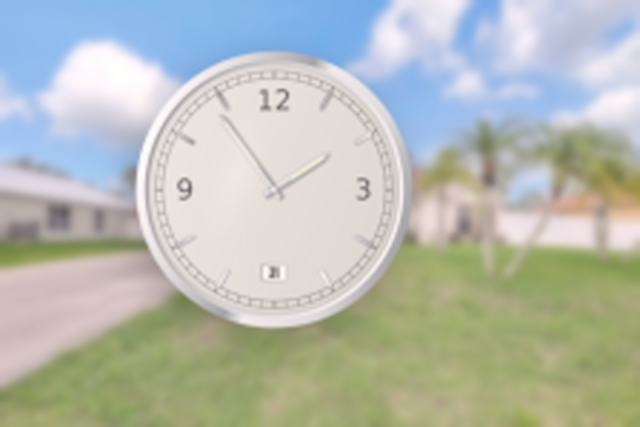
1 h 54 min
